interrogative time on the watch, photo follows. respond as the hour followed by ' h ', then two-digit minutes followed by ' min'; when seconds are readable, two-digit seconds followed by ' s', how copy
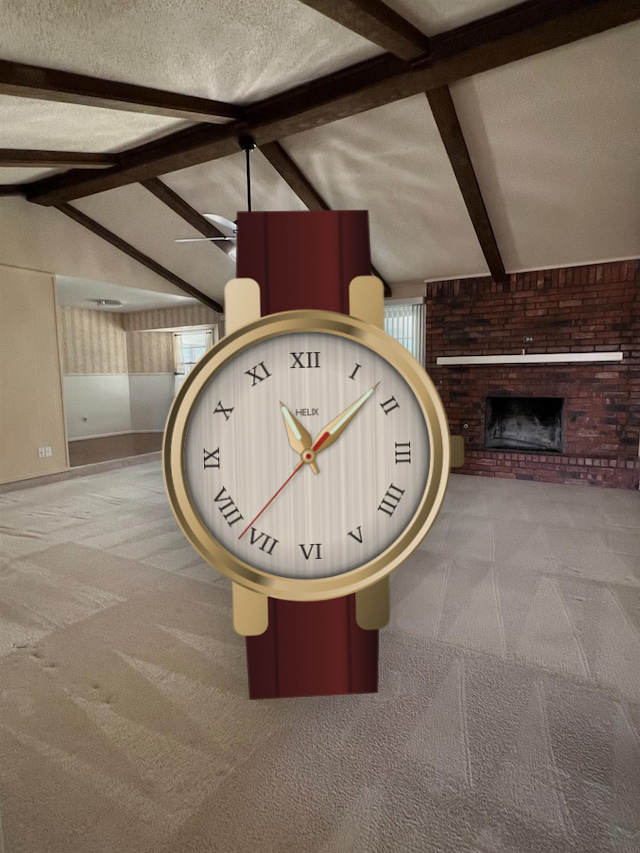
11 h 07 min 37 s
